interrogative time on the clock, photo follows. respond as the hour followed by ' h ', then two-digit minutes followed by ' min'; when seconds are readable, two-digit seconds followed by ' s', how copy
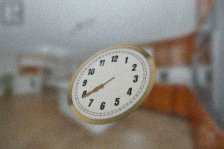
7 h 39 min
